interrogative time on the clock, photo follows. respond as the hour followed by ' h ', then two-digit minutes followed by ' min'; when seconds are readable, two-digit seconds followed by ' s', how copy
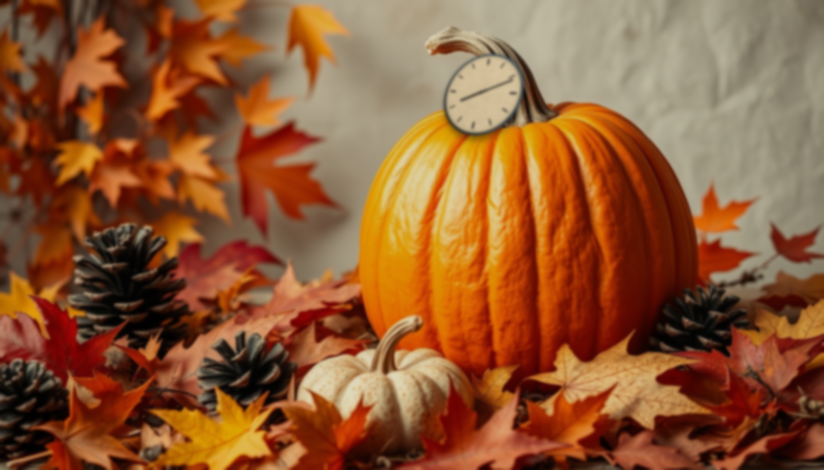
8 h 11 min
